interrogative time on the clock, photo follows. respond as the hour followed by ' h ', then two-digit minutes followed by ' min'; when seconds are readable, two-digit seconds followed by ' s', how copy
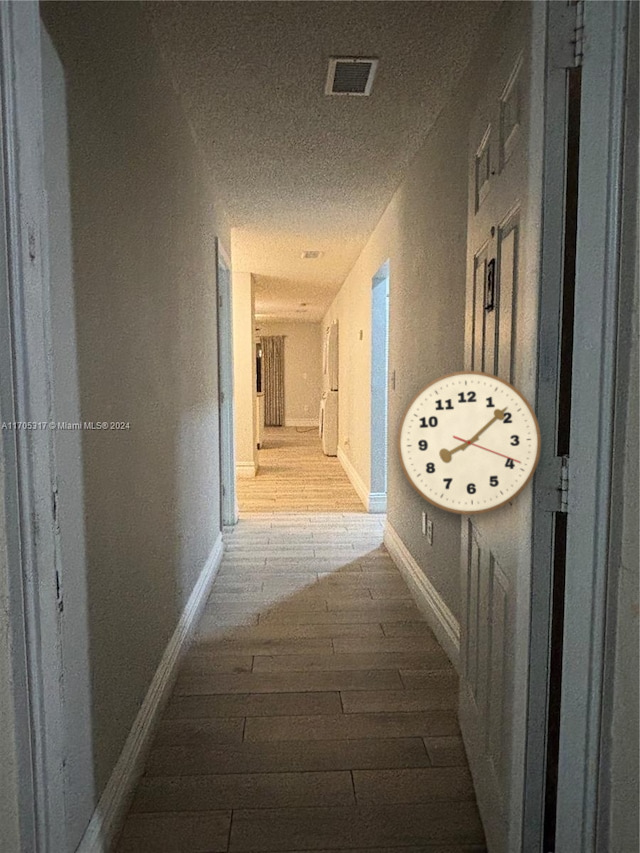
8 h 08 min 19 s
